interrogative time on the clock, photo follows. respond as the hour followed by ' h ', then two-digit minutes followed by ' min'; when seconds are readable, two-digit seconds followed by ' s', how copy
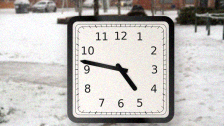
4 h 47 min
